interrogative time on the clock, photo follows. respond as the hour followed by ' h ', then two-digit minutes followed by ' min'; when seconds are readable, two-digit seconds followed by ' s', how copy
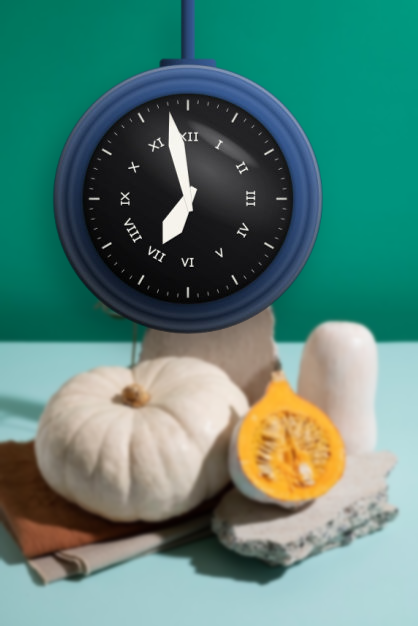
6 h 58 min
